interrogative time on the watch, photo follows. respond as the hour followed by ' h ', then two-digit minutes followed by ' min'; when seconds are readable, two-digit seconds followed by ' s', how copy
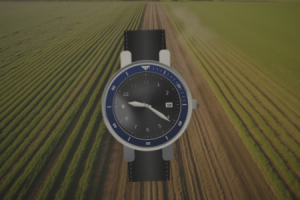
9 h 21 min
